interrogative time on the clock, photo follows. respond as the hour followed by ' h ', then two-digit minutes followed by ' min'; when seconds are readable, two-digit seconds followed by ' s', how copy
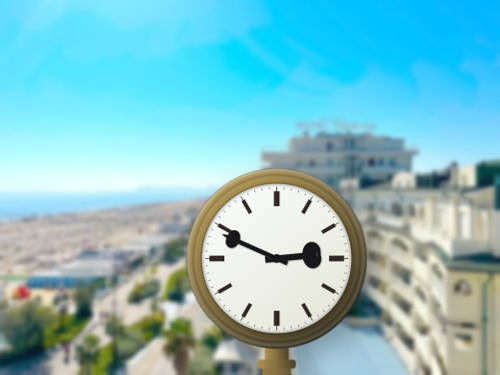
2 h 49 min
